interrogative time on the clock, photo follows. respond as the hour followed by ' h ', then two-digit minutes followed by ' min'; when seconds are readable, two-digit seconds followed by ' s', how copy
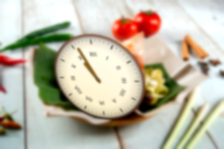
10 h 56 min
